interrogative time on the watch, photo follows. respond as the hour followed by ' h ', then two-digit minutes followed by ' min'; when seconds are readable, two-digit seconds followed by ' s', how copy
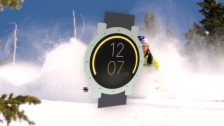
12 h 07 min
